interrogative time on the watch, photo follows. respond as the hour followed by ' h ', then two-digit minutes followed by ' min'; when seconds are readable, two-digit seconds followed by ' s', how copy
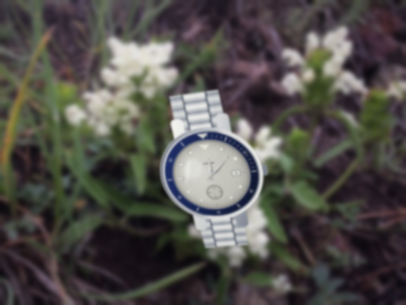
12 h 08 min
